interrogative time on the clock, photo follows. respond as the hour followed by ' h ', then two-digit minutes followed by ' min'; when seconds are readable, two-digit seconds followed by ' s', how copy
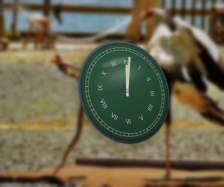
12 h 01 min
